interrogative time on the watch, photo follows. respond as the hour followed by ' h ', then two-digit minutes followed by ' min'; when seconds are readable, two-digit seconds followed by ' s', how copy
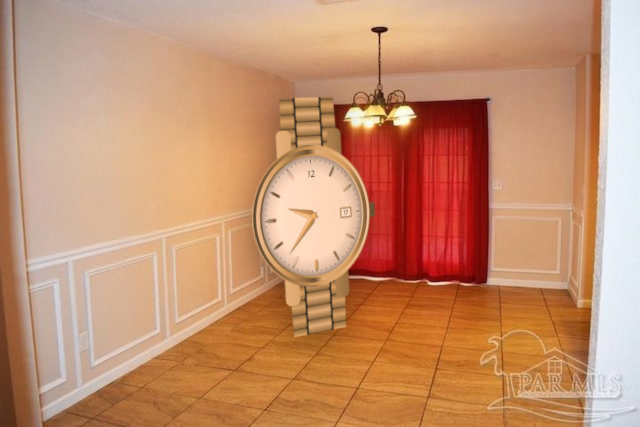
9 h 37 min
